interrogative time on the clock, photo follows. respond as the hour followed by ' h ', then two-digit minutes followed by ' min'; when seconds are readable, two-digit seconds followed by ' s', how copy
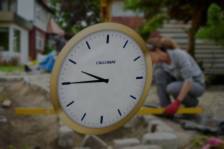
9 h 45 min
